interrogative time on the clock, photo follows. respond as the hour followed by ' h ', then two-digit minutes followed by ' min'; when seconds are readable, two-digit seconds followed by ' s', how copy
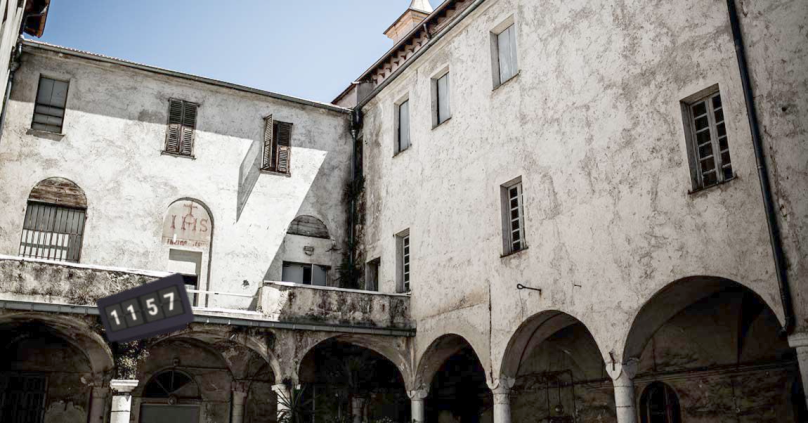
11 h 57 min
